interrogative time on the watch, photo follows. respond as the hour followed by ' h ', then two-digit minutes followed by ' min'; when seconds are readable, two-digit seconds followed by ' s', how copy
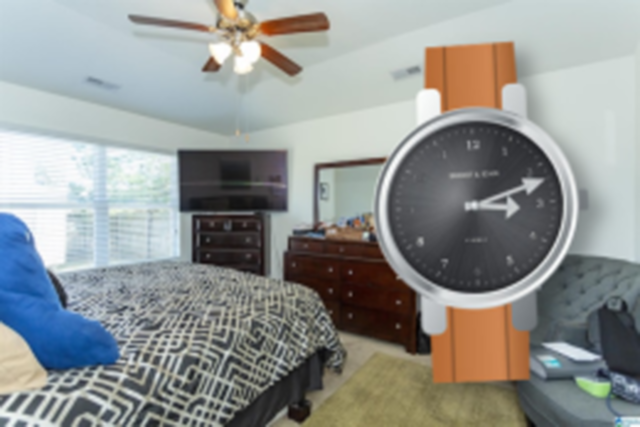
3 h 12 min
